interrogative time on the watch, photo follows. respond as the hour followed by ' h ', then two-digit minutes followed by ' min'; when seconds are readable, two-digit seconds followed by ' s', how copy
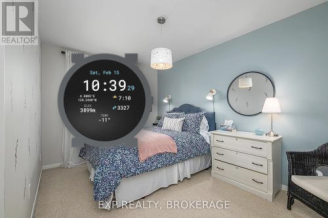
10 h 39 min
